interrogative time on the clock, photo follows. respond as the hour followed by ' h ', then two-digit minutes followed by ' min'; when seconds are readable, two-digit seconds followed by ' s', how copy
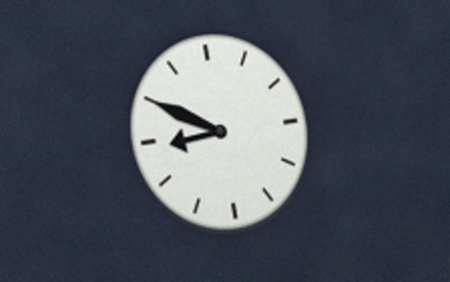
8 h 50 min
